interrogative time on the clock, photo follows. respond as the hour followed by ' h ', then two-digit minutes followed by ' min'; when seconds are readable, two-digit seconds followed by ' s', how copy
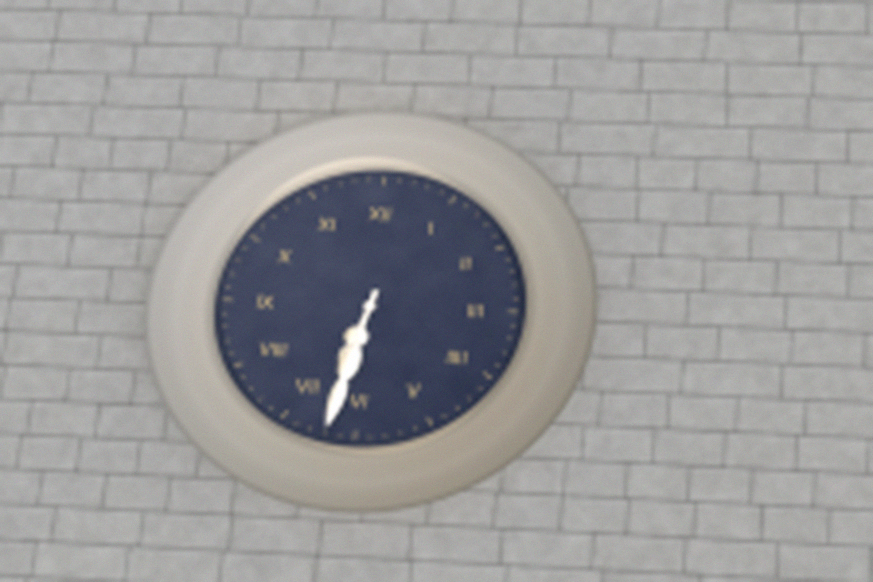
6 h 32 min
